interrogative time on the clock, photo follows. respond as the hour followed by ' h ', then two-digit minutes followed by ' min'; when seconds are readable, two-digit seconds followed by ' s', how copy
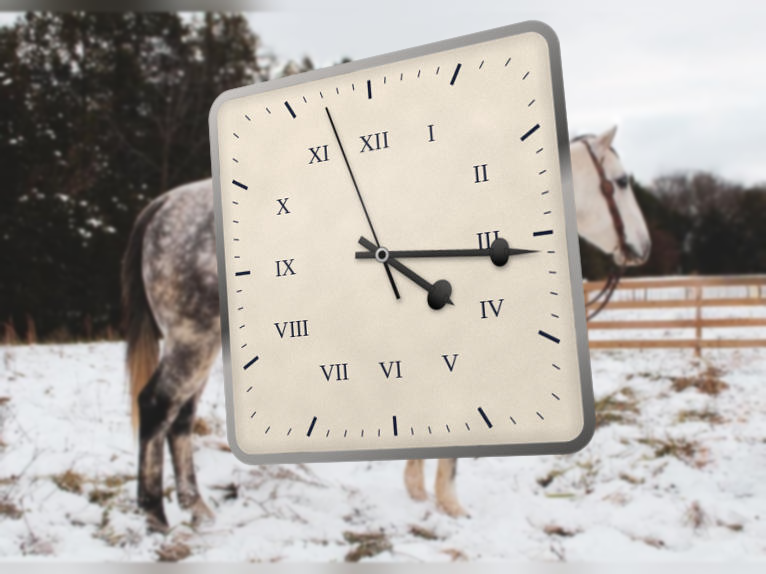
4 h 15 min 57 s
